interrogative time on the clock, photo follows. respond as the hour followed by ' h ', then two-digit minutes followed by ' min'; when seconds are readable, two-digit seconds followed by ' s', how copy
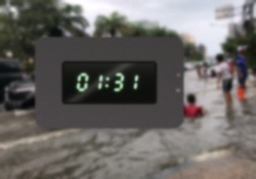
1 h 31 min
